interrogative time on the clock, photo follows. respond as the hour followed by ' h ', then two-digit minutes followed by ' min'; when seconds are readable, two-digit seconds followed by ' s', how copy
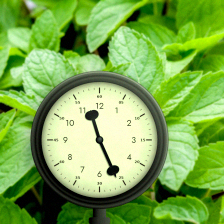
11 h 26 min
